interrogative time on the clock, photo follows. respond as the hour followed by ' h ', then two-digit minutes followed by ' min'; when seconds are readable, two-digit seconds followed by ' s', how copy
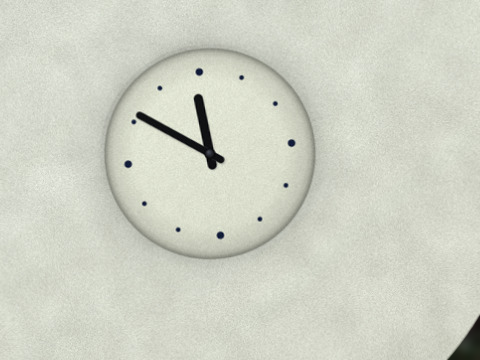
11 h 51 min
